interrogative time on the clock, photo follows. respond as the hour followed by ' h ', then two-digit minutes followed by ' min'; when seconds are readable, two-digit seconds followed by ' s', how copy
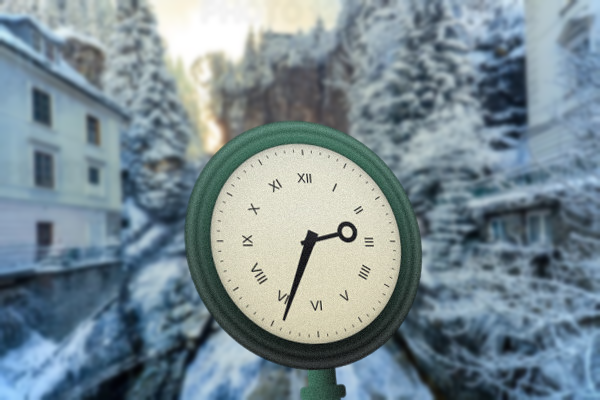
2 h 34 min
